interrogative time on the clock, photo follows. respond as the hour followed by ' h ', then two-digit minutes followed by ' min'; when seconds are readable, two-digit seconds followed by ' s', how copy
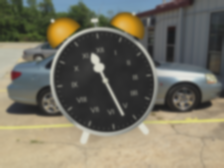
11 h 27 min
